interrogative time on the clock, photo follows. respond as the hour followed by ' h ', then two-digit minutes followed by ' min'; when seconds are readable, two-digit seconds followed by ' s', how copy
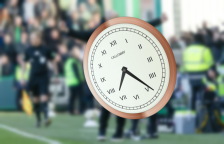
7 h 24 min
